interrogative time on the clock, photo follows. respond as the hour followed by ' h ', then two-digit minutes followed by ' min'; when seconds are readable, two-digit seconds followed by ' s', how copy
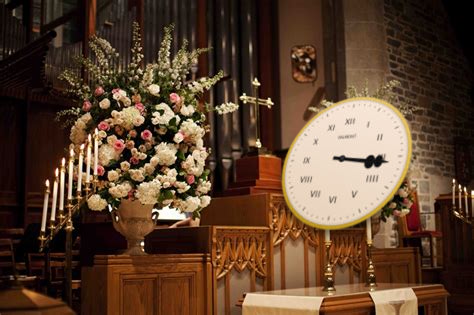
3 h 16 min
